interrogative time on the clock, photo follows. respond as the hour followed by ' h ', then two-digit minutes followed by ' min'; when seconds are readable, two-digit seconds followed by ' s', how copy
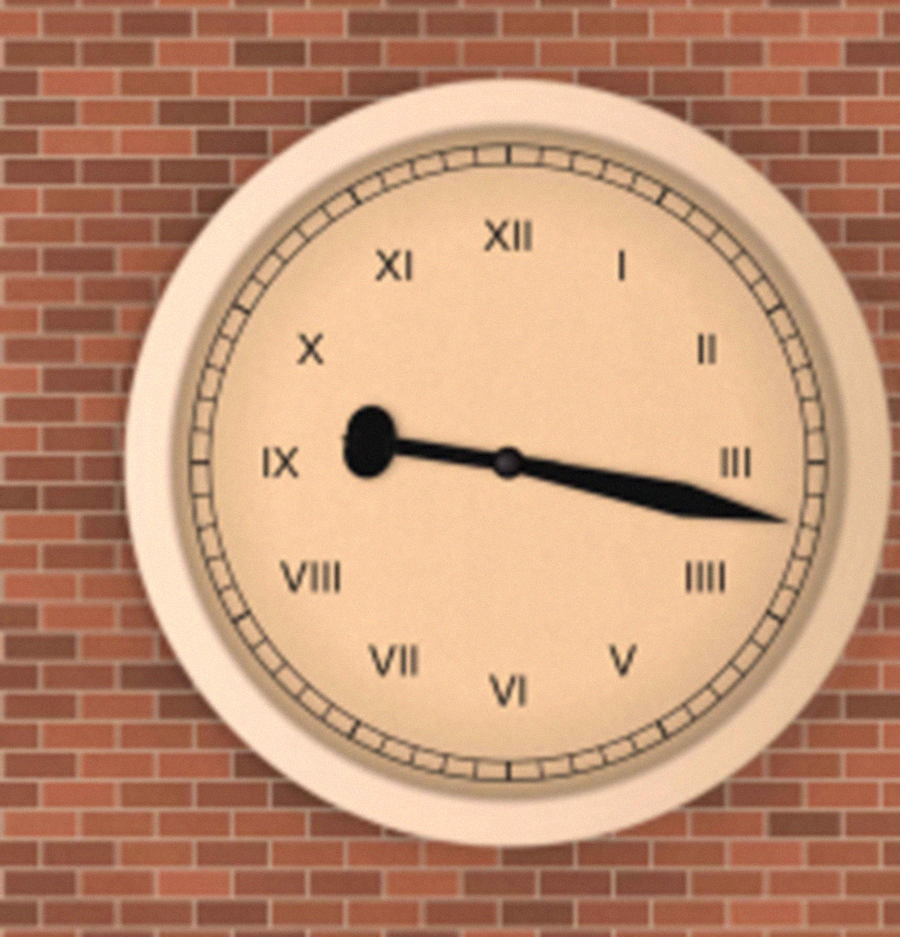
9 h 17 min
